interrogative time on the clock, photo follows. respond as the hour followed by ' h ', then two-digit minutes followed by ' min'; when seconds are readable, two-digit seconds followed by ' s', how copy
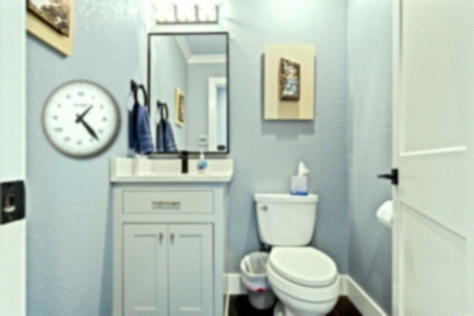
1 h 23 min
